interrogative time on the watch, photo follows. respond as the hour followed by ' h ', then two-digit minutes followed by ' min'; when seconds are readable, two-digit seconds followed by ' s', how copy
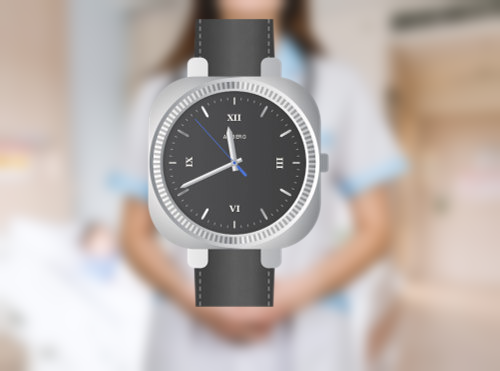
11 h 40 min 53 s
